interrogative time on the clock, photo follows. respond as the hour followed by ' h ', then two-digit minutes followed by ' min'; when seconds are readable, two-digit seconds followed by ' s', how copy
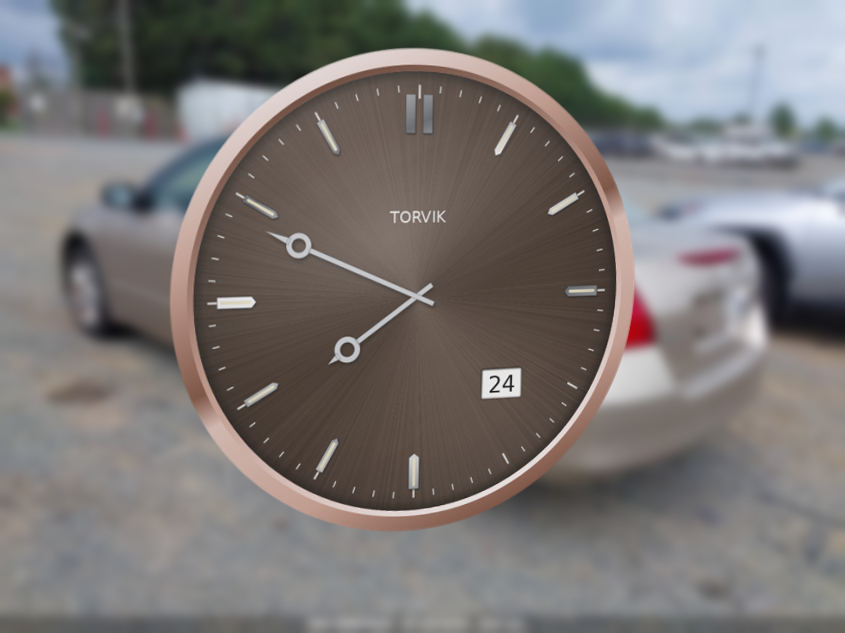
7 h 49 min
